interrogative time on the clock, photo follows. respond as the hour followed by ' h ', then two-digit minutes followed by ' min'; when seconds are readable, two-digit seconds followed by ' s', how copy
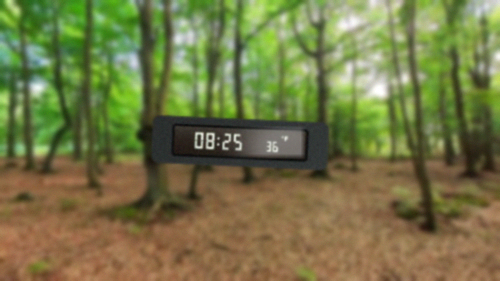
8 h 25 min
